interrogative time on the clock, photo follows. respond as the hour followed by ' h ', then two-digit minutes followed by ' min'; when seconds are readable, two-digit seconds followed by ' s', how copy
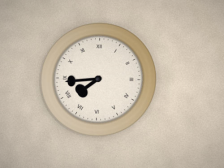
7 h 44 min
